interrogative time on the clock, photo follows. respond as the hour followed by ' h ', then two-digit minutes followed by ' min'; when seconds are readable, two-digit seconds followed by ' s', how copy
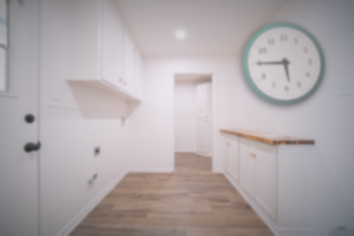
5 h 45 min
